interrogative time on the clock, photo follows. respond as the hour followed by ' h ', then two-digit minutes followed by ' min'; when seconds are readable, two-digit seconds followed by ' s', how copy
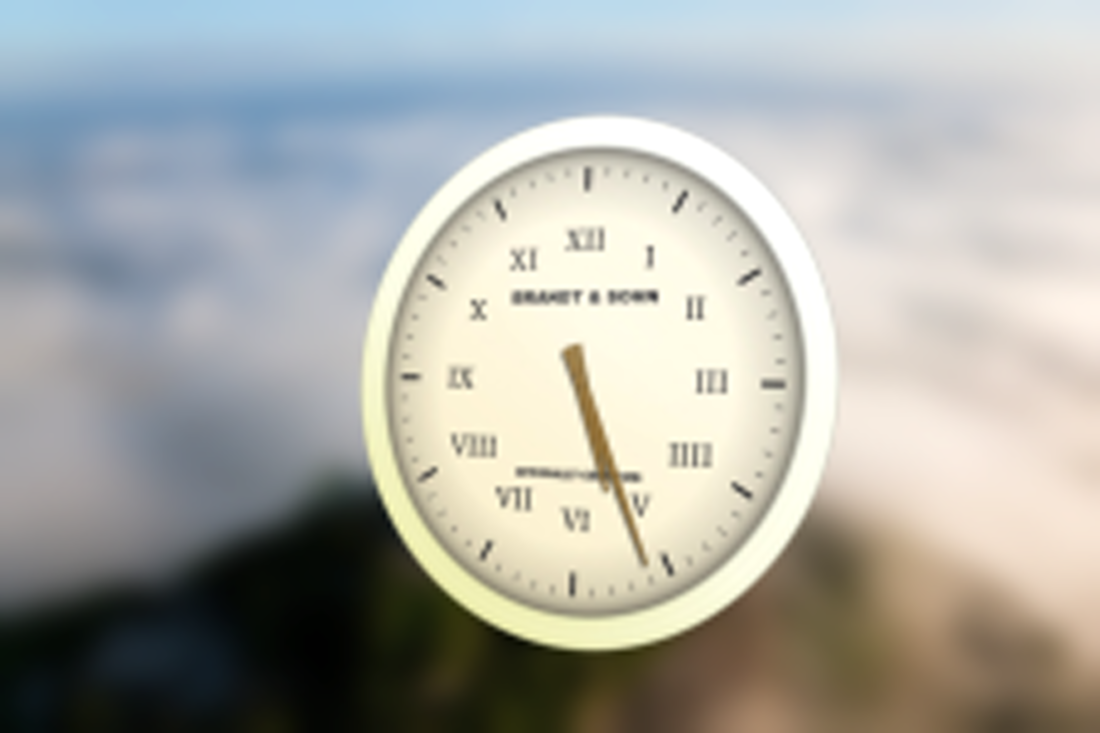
5 h 26 min
